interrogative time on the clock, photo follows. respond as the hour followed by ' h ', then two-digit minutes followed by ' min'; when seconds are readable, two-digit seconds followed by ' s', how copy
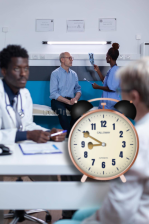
8 h 50 min
